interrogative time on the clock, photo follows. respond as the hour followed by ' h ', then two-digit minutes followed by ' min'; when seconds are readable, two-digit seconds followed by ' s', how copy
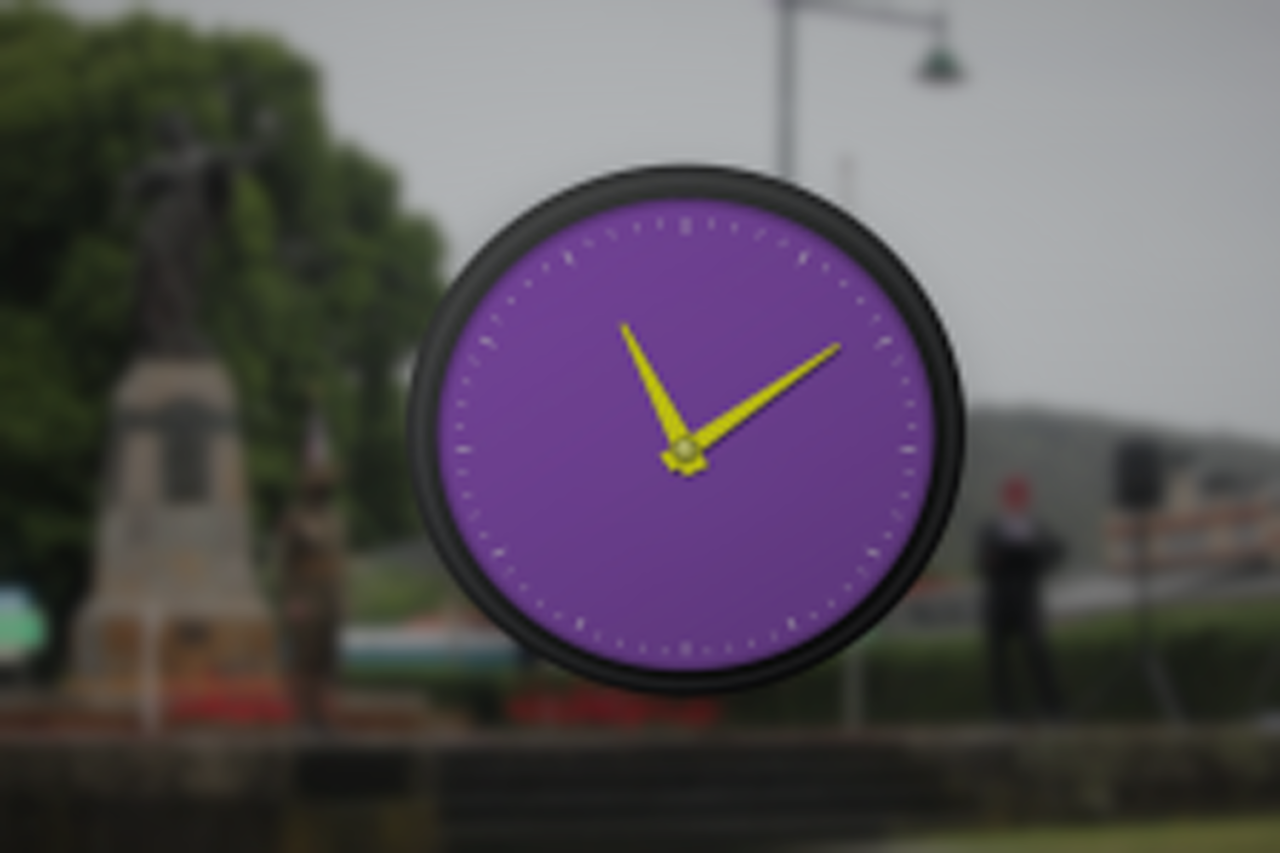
11 h 09 min
